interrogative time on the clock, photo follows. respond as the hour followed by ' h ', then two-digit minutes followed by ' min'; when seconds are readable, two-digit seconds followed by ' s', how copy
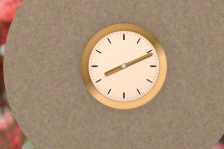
8 h 11 min
